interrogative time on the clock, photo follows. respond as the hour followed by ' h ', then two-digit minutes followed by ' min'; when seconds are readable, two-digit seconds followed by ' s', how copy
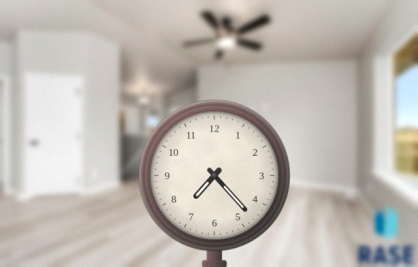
7 h 23 min
